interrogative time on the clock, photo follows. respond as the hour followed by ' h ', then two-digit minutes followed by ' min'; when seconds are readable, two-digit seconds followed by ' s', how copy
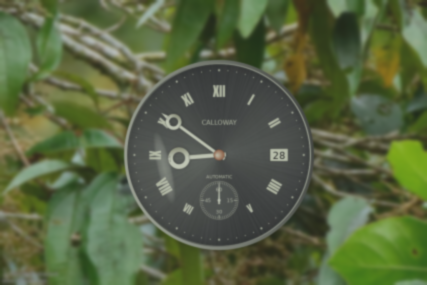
8 h 51 min
